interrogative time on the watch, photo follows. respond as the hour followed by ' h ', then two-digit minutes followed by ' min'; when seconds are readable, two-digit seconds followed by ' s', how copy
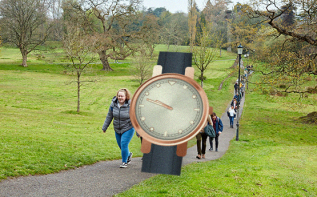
9 h 48 min
